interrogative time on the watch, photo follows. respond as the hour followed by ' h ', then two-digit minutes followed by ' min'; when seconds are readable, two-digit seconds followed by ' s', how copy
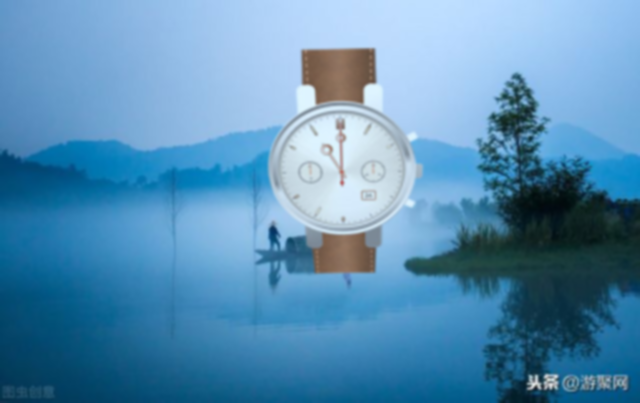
11 h 00 min
